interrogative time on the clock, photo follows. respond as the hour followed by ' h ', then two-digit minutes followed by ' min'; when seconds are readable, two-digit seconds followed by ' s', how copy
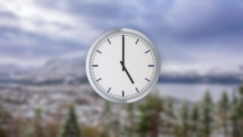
5 h 00 min
